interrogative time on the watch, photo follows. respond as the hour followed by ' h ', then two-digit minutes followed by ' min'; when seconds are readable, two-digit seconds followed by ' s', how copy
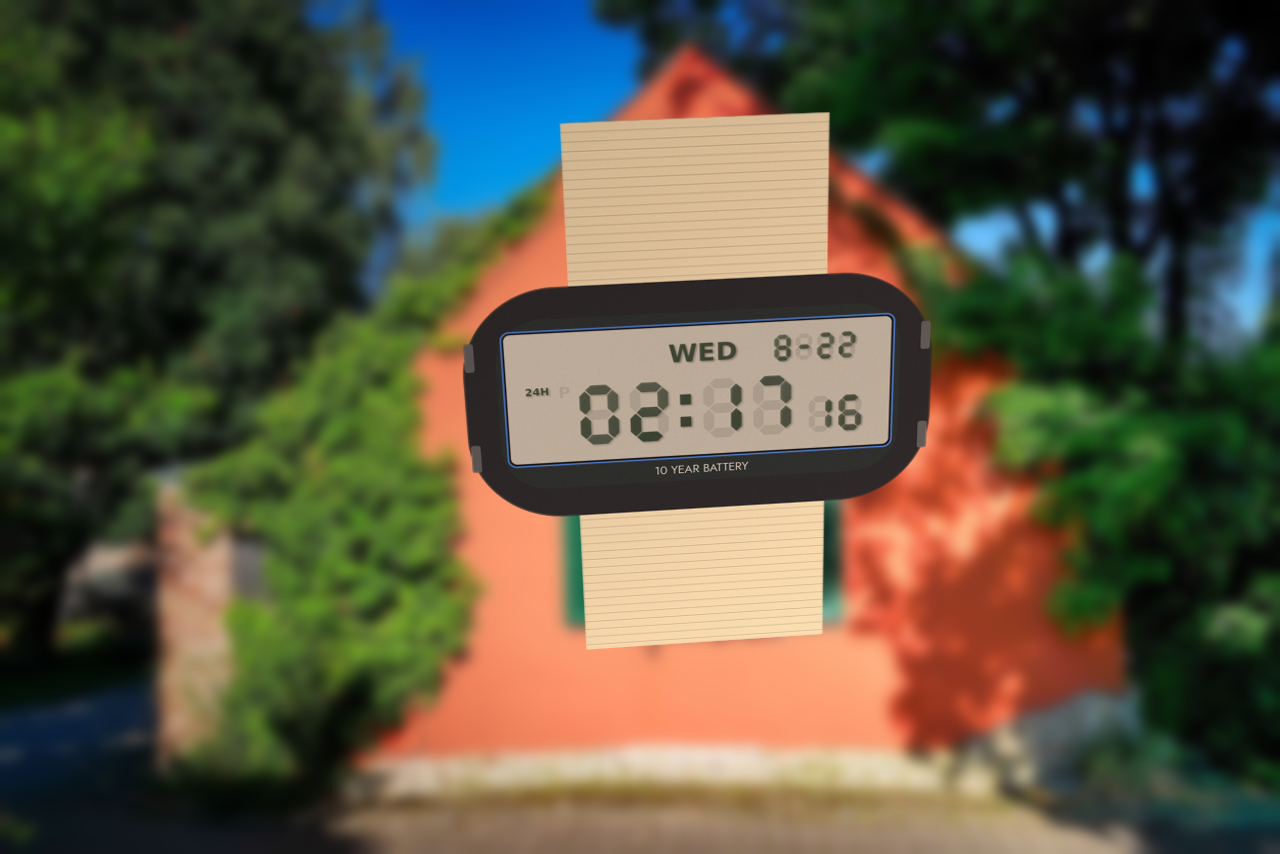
2 h 17 min 16 s
